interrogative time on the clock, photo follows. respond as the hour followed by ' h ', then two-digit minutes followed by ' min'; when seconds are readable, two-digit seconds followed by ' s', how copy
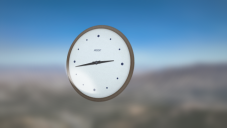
2 h 43 min
